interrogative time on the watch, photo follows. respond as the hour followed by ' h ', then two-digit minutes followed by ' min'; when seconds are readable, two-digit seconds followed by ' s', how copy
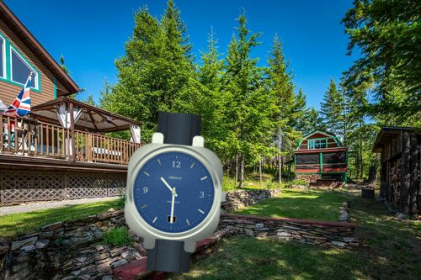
10 h 30 min
